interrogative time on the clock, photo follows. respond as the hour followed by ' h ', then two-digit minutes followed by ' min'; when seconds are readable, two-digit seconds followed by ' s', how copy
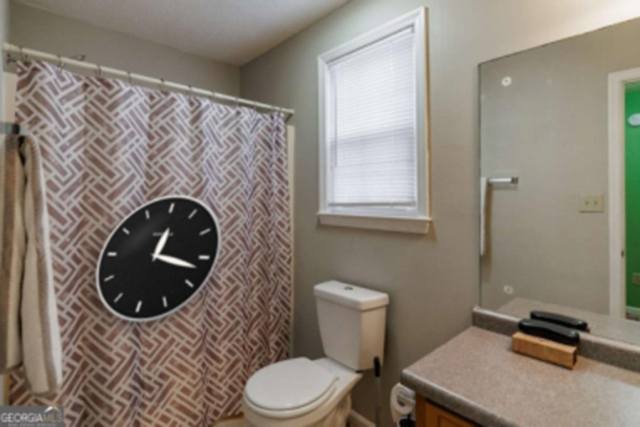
12 h 17 min
